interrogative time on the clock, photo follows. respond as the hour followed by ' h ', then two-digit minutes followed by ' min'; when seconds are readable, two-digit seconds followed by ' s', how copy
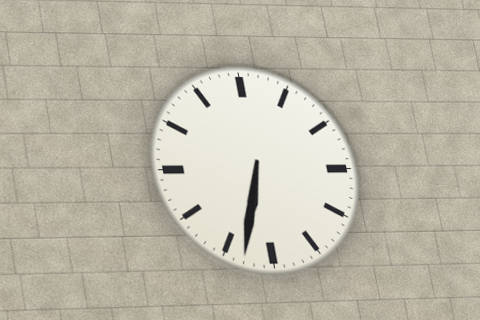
6 h 33 min
